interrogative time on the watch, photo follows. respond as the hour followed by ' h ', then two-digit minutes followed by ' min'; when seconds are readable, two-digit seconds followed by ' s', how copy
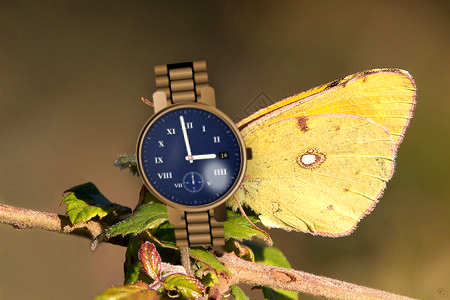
2 h 59 min
